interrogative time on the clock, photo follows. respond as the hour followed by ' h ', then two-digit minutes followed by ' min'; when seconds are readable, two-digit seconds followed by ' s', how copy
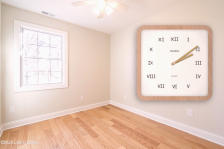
2 h 09 min
